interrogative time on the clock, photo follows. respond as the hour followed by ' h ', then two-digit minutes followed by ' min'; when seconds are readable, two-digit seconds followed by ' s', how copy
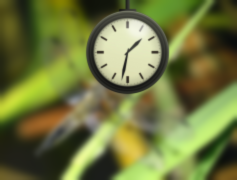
1 h 32 min
